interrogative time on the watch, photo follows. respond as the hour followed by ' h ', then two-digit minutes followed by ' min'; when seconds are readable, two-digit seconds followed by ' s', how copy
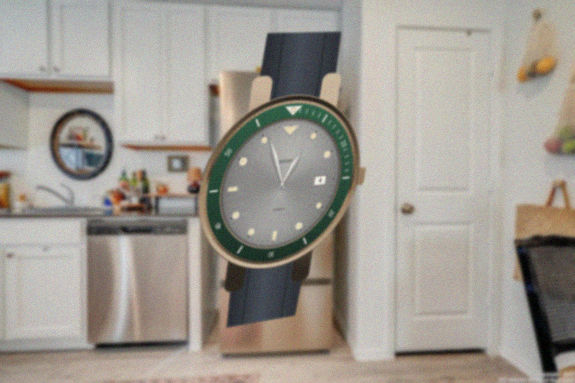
12 h 56 min
